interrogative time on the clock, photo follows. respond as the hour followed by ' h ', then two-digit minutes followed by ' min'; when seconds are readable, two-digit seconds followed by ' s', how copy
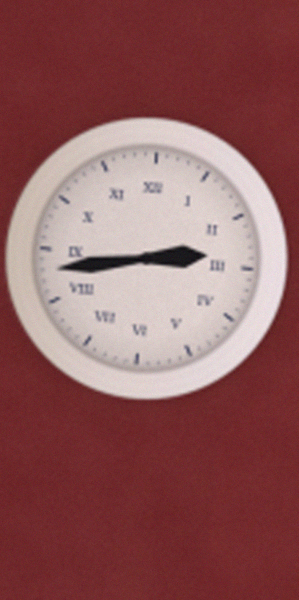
2 h 43 min
